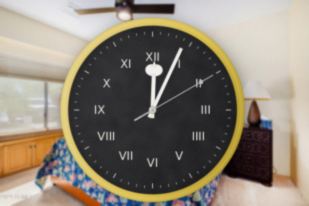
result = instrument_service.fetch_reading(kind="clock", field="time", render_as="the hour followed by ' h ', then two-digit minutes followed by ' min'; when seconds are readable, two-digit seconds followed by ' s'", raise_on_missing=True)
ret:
12 h 04 min 10 s
